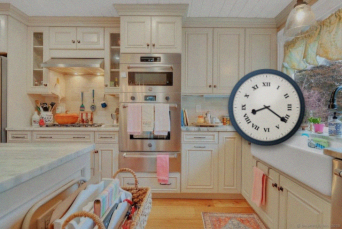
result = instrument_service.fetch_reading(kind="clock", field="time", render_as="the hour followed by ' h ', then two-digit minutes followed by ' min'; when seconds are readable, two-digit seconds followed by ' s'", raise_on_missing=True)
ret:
8 h 21 min
